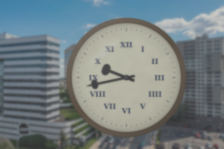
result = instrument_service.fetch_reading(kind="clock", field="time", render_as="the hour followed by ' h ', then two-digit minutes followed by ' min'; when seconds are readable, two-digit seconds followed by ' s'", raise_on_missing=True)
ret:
9 h 43 min
